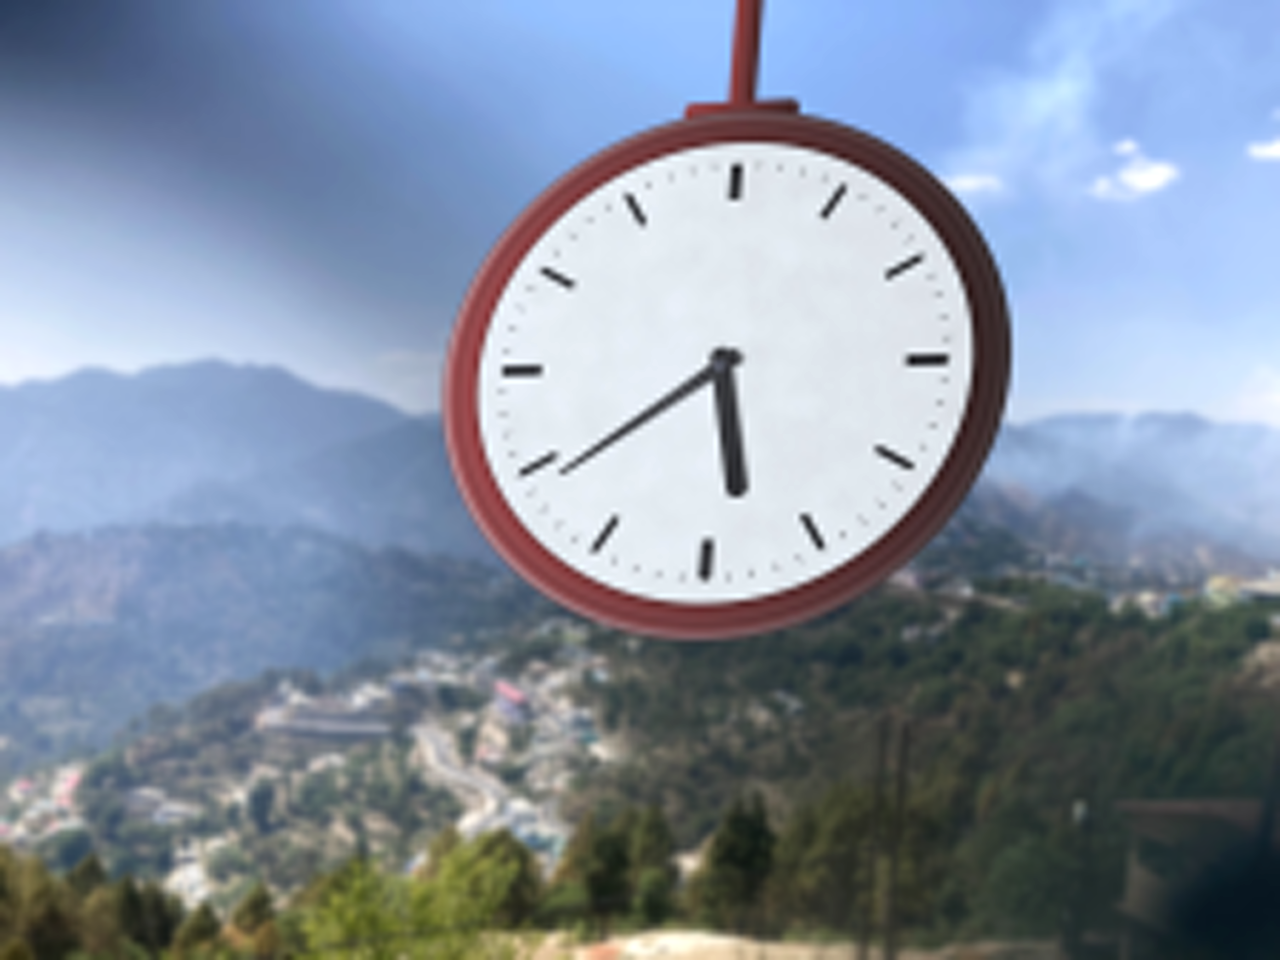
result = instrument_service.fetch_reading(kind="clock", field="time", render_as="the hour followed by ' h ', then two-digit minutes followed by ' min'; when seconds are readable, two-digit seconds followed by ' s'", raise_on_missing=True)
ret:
5 h 39 min
